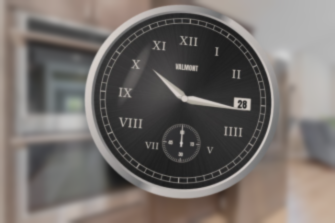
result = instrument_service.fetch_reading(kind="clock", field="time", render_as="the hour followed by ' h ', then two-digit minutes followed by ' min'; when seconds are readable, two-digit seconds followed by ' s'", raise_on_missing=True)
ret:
10 h 16 min
